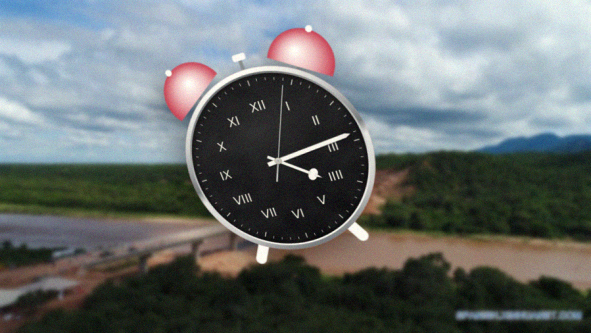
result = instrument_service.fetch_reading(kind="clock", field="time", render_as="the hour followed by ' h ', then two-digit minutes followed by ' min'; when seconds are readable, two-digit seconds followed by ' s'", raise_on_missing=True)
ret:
4 h 14 min 04 s
